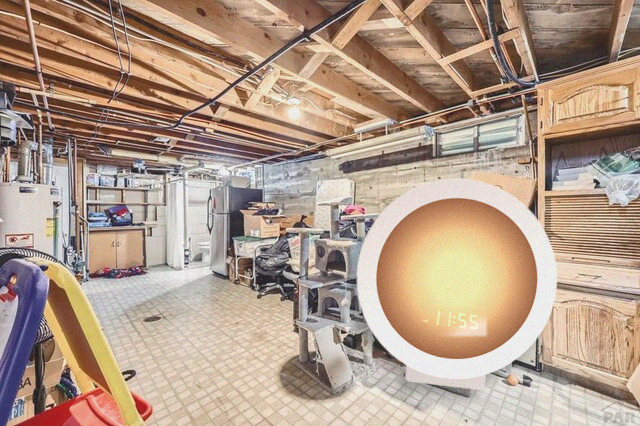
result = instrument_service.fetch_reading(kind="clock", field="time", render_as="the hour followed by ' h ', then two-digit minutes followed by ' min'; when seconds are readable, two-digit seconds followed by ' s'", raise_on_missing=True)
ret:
11 h 55 min
